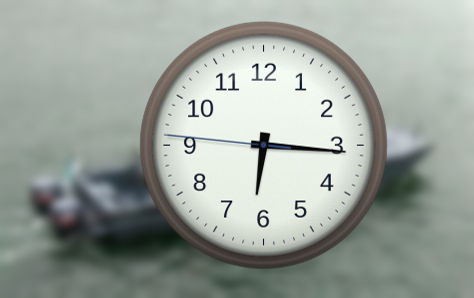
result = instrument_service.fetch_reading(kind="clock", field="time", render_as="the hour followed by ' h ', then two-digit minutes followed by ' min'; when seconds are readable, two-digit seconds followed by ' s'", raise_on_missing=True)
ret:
6 h 15 min 46 s
